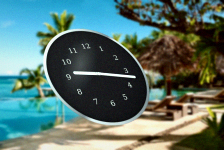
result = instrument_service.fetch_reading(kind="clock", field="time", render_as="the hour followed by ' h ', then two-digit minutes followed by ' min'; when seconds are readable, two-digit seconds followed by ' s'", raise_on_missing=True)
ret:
9 h 17 min
